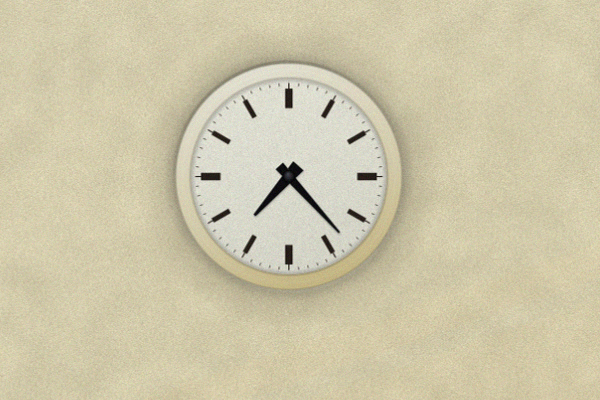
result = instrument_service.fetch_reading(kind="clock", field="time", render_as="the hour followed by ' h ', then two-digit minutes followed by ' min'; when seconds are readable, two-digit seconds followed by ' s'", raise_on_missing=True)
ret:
7 h 23 min
